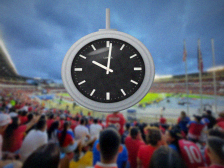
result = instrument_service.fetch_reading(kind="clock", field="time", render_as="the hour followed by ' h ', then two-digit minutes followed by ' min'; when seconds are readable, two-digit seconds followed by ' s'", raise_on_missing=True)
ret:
10 h 01 min
